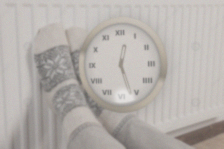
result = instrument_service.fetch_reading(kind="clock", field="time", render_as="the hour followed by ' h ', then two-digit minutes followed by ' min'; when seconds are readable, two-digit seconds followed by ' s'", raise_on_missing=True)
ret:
12 h 27 min
